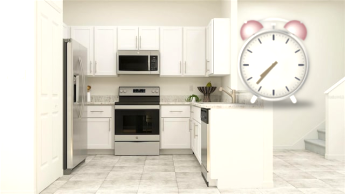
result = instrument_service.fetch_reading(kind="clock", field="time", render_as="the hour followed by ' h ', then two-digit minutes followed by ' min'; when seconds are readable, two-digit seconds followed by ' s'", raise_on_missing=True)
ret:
7 h 37 min
